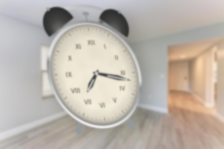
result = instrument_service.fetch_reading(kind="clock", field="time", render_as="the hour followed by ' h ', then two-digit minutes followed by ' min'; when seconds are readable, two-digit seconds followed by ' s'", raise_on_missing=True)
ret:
7 h 17 min
